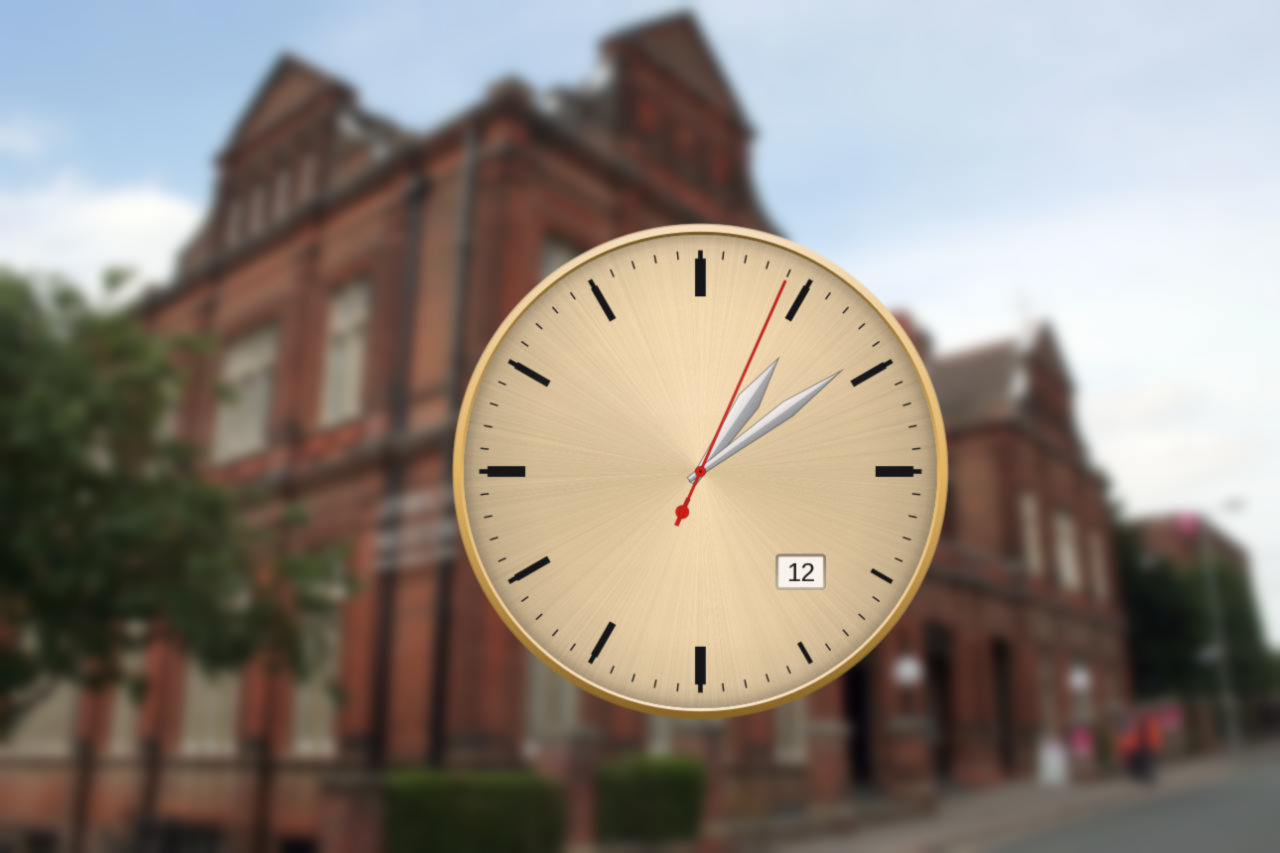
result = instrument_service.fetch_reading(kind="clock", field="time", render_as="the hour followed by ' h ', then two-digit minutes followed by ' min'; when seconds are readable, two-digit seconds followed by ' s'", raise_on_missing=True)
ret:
1 h 09 min 04 s
